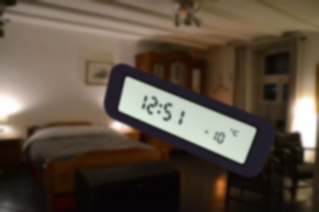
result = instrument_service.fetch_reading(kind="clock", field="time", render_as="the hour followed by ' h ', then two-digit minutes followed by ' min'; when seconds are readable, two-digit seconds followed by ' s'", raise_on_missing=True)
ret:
12 h 51 min
